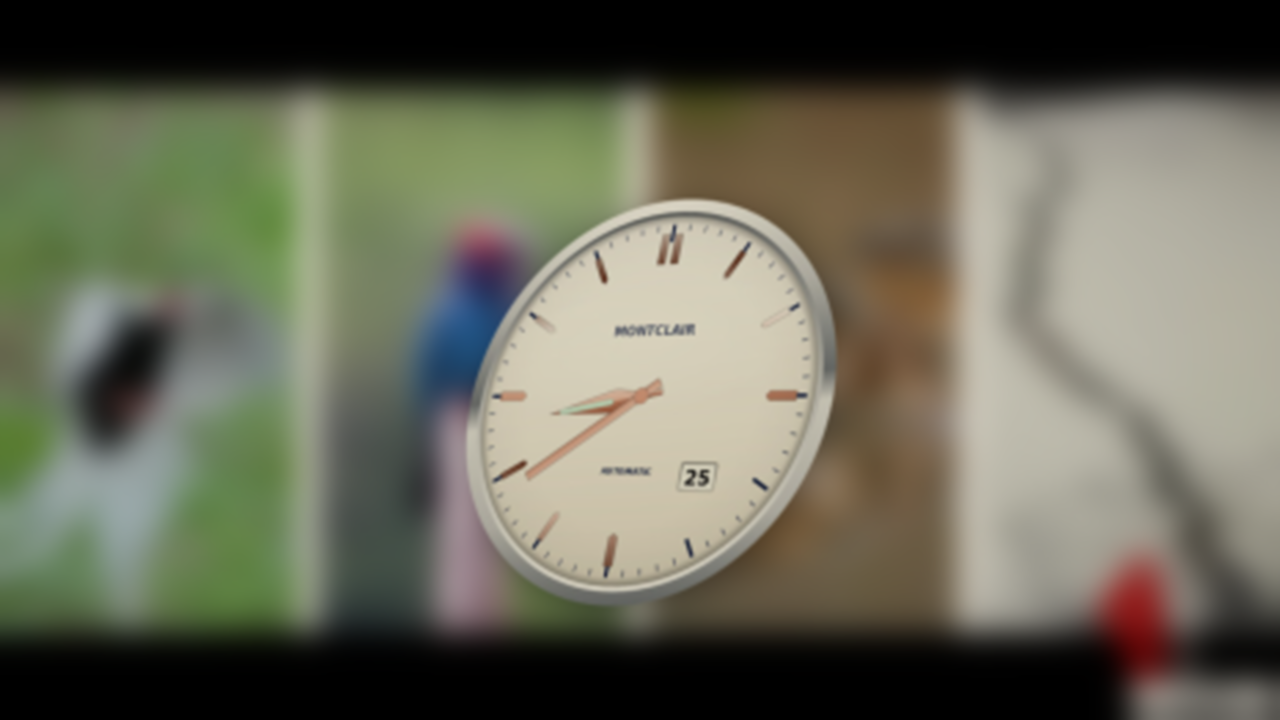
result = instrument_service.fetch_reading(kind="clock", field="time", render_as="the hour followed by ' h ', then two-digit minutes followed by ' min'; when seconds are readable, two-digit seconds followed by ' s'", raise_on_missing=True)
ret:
8 h 39 min
